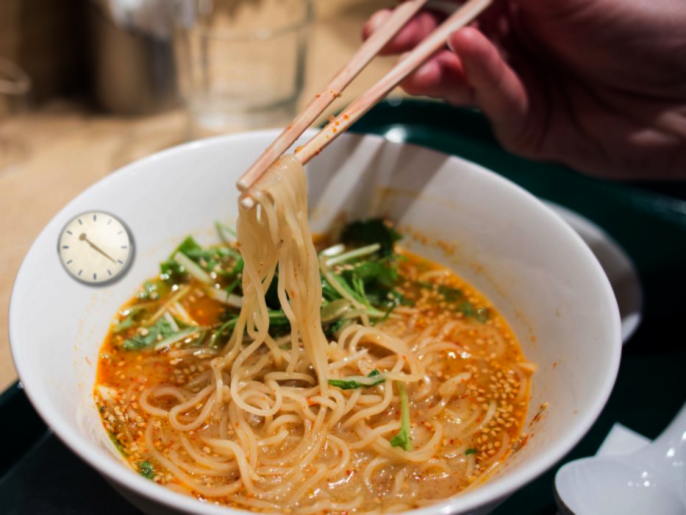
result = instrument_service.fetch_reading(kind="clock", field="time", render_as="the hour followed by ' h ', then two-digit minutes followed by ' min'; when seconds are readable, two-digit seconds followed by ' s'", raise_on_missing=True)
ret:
10 h 21 min
